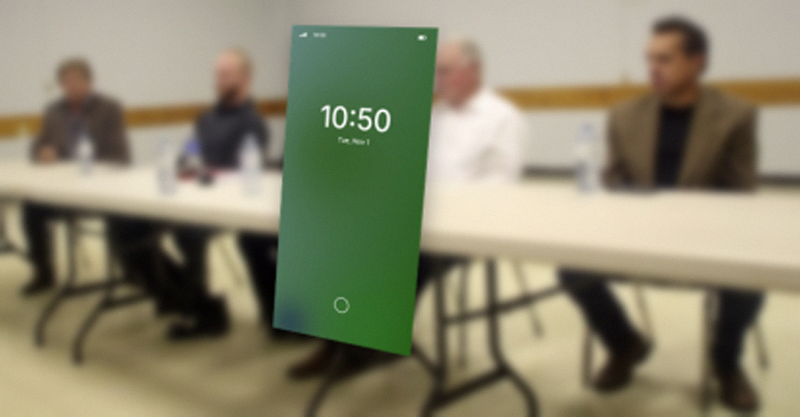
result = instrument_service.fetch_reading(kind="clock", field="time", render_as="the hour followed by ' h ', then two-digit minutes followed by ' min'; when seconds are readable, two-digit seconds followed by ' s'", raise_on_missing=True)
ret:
10 h 50 min
